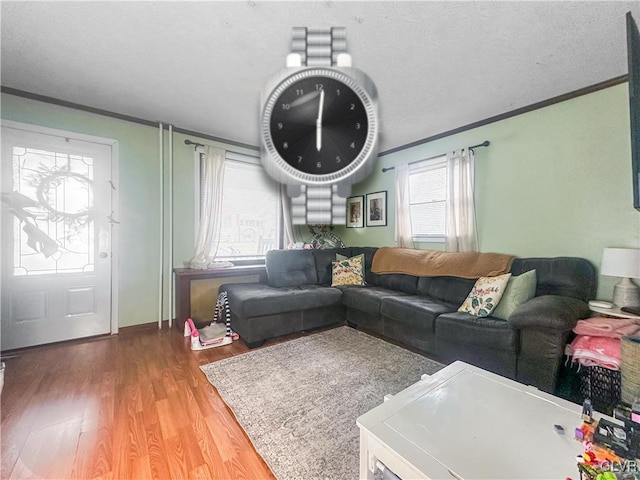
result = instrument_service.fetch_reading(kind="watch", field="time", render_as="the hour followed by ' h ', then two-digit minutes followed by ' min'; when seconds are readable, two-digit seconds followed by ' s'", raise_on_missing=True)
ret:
6 h 01 min
